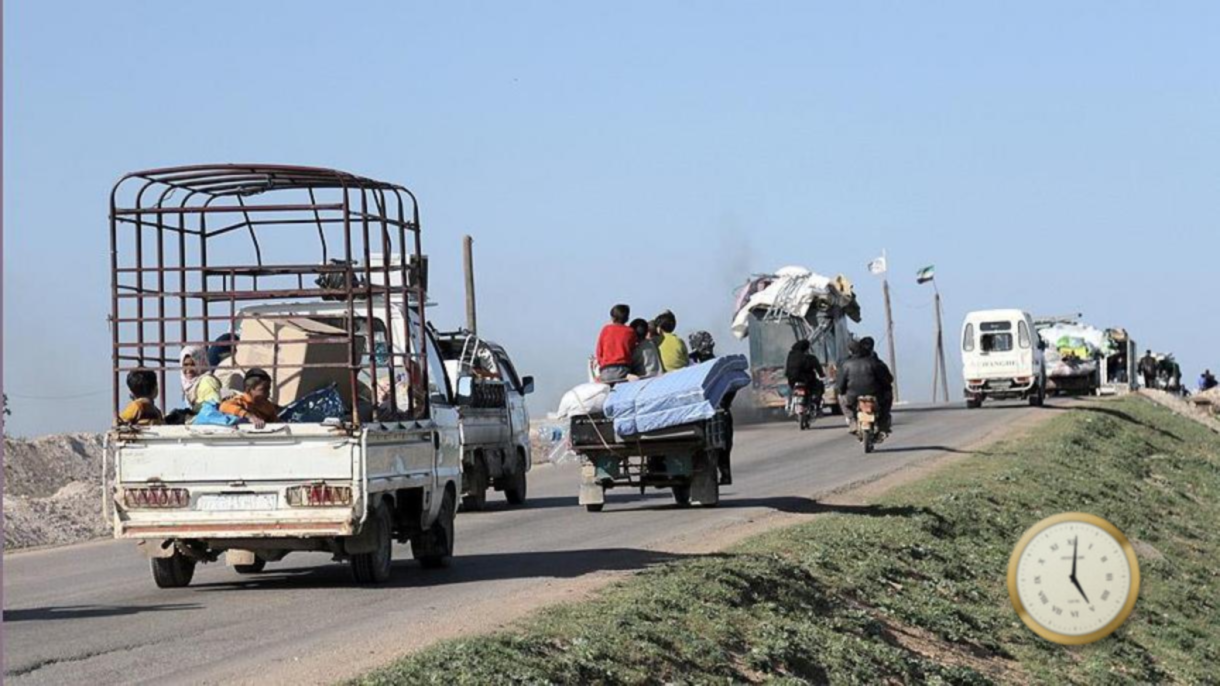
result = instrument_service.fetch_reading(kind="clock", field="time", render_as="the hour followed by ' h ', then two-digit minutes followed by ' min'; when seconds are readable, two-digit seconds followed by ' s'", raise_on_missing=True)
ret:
5 h 01 min
